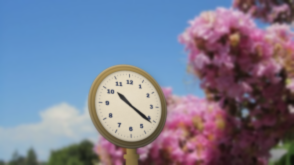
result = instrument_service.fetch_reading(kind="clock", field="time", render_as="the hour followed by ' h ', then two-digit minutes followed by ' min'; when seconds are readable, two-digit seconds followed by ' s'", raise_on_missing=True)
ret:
10 h 21 min
